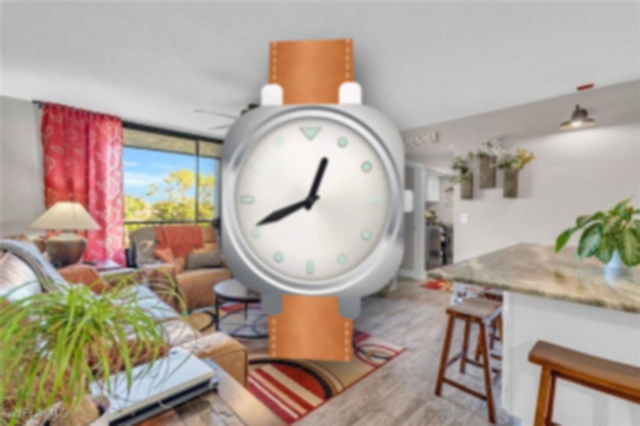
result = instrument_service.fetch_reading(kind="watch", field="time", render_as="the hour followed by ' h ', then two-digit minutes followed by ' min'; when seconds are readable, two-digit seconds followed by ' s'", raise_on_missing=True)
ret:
12 h 41 min
